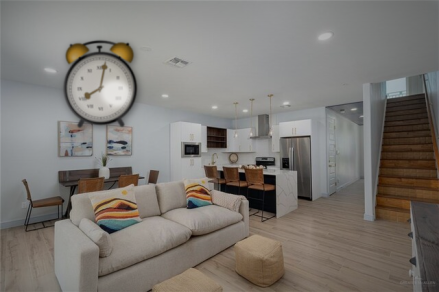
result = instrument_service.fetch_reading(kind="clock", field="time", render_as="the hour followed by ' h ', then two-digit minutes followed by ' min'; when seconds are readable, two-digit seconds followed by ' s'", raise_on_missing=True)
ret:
8 h 02 min
